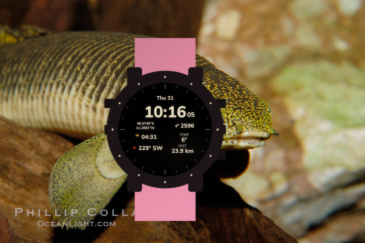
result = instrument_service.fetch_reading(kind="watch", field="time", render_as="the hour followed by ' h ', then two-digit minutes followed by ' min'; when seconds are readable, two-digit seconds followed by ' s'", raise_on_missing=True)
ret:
10 h 16 min
